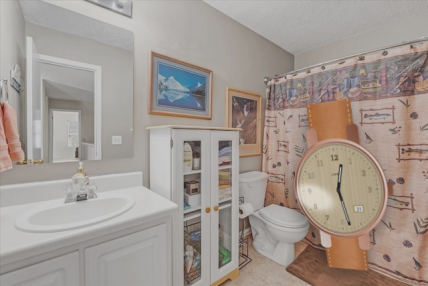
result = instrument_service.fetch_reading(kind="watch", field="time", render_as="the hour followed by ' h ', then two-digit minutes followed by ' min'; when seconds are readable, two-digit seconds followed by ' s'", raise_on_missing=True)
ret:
12 h 28 min
